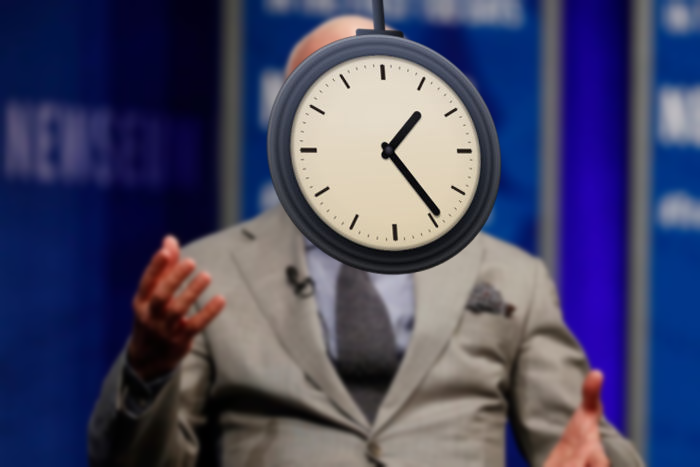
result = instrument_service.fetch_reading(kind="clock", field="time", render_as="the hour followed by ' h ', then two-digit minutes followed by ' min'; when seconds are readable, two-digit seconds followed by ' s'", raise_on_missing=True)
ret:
1 h 24 min
